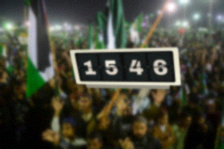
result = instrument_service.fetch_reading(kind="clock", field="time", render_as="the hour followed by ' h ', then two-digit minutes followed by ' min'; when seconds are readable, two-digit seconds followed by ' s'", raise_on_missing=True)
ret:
15 h 46 min
